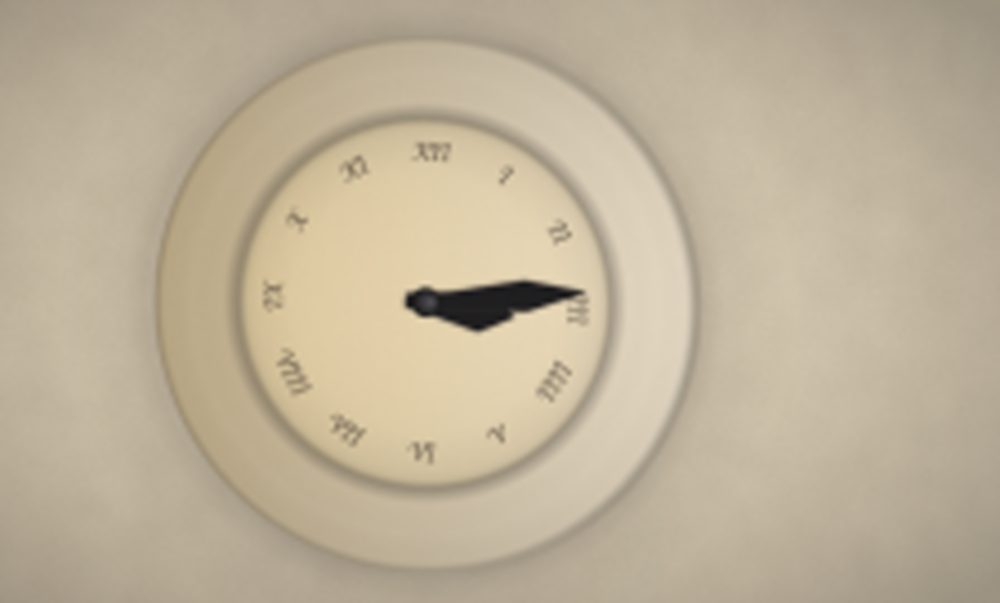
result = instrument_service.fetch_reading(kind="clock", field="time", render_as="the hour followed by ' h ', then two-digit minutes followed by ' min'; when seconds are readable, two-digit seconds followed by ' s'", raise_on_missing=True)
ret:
3 h 14 min
